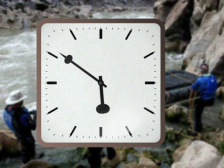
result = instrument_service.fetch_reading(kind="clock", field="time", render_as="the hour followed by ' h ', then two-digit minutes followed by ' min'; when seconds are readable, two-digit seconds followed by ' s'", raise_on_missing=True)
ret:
5 h 51 min
